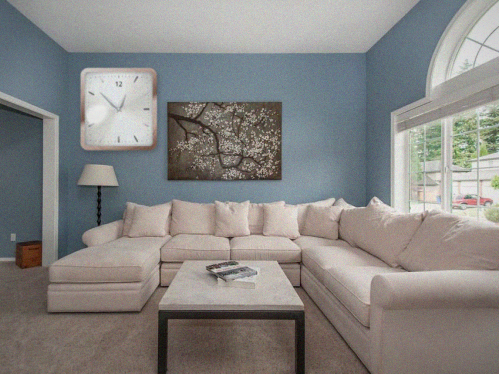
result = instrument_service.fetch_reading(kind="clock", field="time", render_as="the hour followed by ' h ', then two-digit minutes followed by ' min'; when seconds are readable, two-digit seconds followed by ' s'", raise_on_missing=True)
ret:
12 h 52 min
